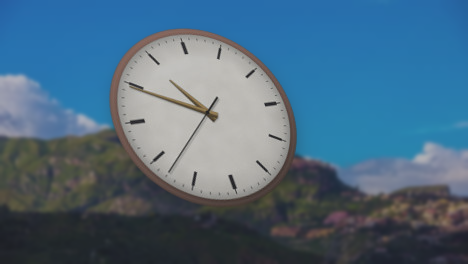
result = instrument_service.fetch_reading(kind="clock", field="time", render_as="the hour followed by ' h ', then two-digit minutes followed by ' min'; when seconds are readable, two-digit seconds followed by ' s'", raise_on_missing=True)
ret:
10 h 49 min 38 s
